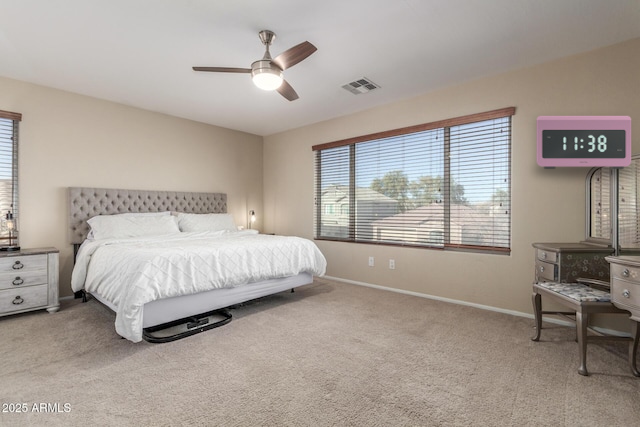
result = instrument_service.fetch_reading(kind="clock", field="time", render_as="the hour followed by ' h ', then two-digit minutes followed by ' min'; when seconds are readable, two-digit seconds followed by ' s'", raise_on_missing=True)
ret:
11 h 38 min
